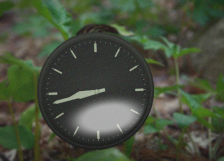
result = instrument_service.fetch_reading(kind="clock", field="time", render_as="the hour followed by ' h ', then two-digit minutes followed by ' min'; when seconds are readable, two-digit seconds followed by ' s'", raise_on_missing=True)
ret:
8 h 43 min
